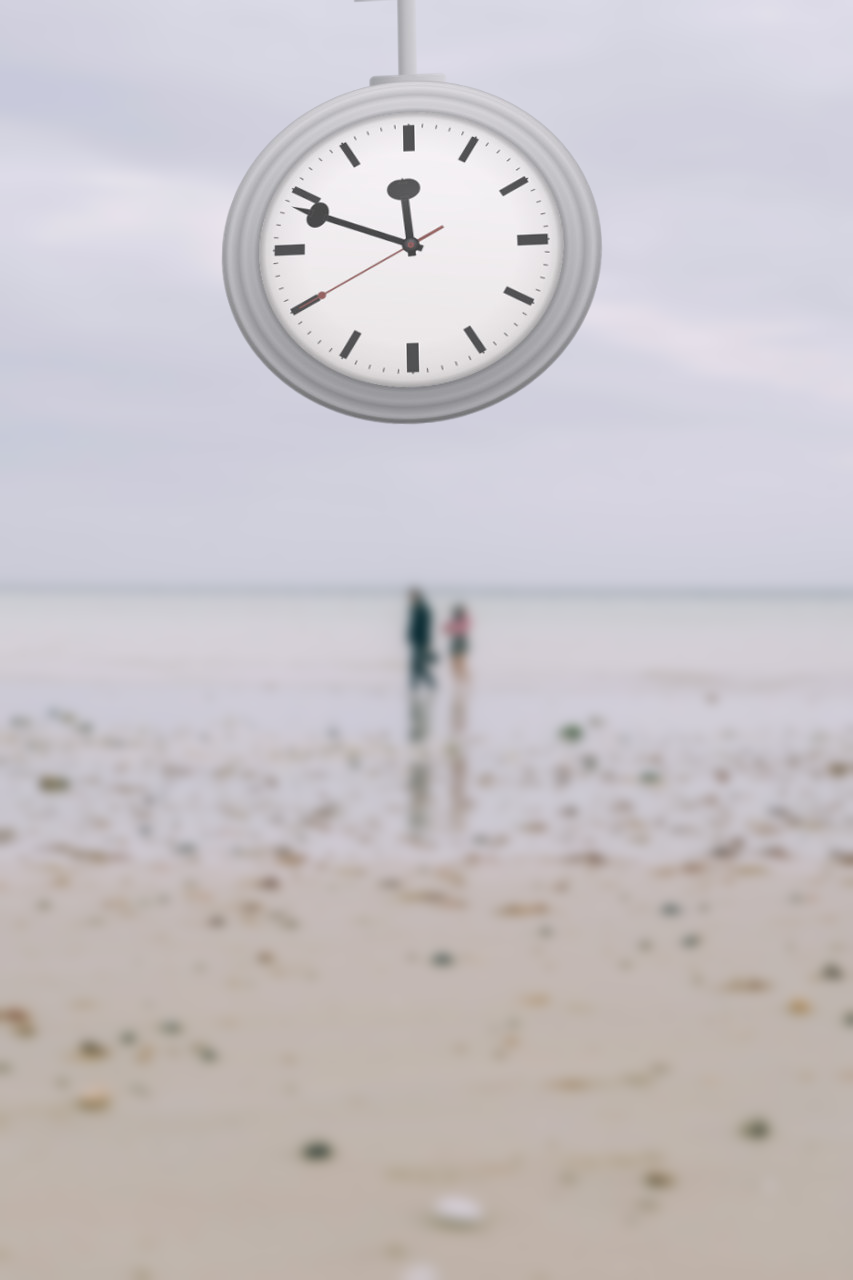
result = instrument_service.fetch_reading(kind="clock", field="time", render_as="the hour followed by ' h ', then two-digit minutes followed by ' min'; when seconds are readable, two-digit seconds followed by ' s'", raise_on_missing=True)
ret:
11 h 48 min 40 s
